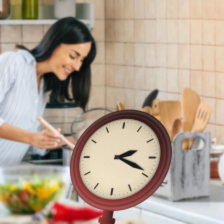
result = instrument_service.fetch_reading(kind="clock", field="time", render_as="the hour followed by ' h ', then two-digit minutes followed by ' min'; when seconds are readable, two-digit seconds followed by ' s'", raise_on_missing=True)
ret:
2 h 19 min
